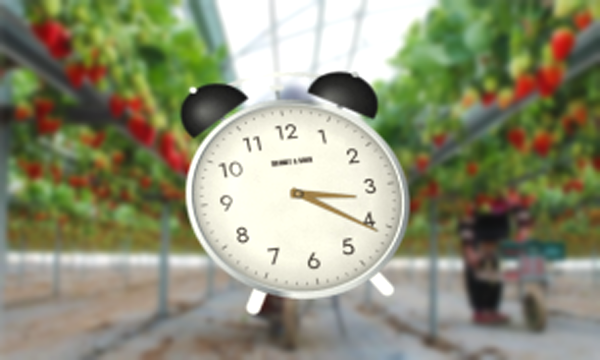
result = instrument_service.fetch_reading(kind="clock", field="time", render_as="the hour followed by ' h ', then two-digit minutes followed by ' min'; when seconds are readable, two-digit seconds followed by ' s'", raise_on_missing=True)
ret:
3 h 21 min
